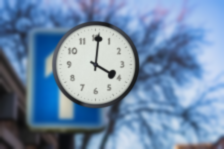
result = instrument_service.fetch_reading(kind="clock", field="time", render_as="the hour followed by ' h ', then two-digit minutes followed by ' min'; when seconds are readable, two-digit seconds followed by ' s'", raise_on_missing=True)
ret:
4 h 01 min
